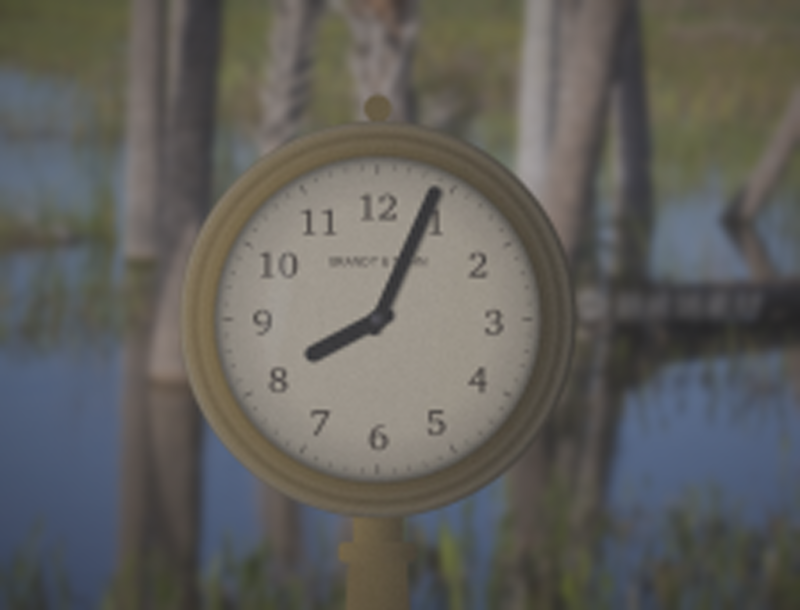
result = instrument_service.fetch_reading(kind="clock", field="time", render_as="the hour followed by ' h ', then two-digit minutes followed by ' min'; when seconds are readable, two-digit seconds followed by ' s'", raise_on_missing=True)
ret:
8 h 04 min
